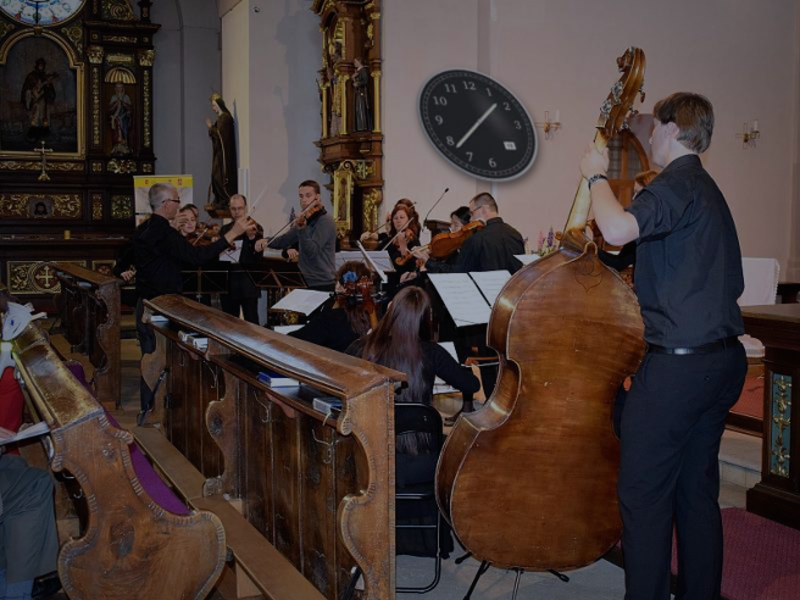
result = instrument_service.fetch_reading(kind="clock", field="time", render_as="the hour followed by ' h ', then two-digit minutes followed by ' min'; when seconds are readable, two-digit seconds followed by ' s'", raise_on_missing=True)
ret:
1 h 38 min
